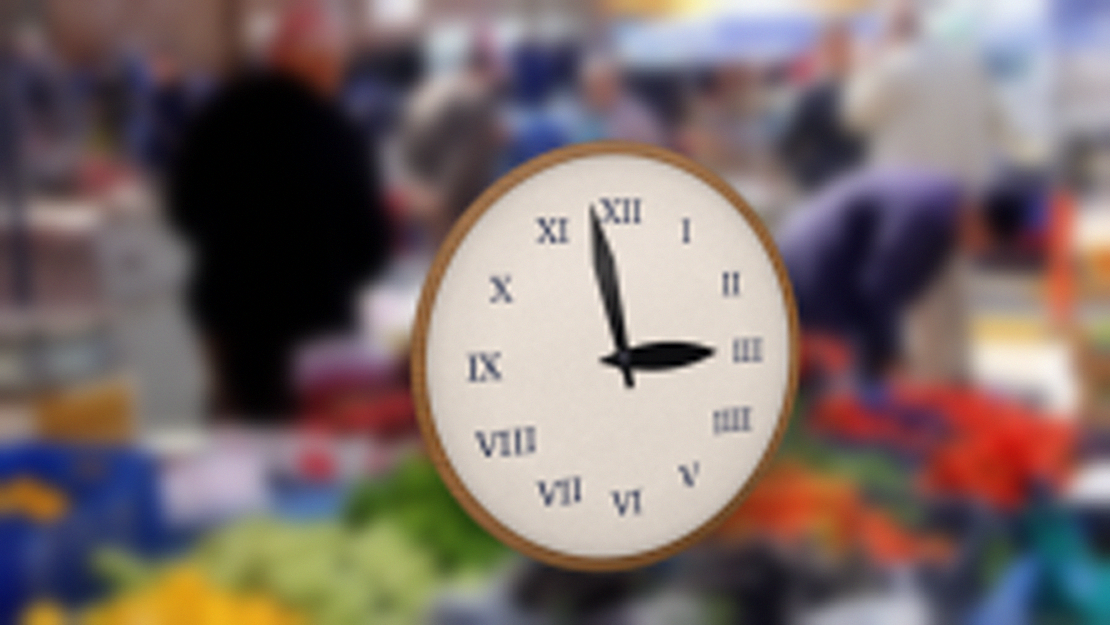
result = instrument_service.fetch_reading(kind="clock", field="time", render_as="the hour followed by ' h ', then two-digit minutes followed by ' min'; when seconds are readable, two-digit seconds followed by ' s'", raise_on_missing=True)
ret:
2 h 58 min
